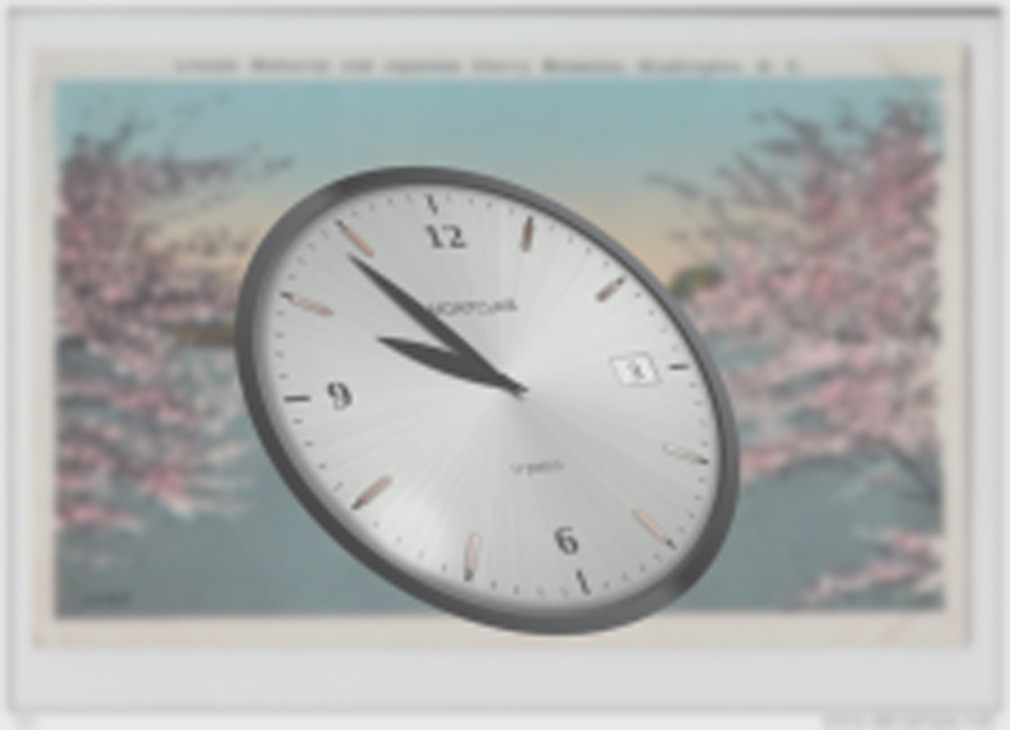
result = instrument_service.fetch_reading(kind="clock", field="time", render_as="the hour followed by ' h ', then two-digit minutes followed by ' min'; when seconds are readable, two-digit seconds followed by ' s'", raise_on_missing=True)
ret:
9 h 54 min
